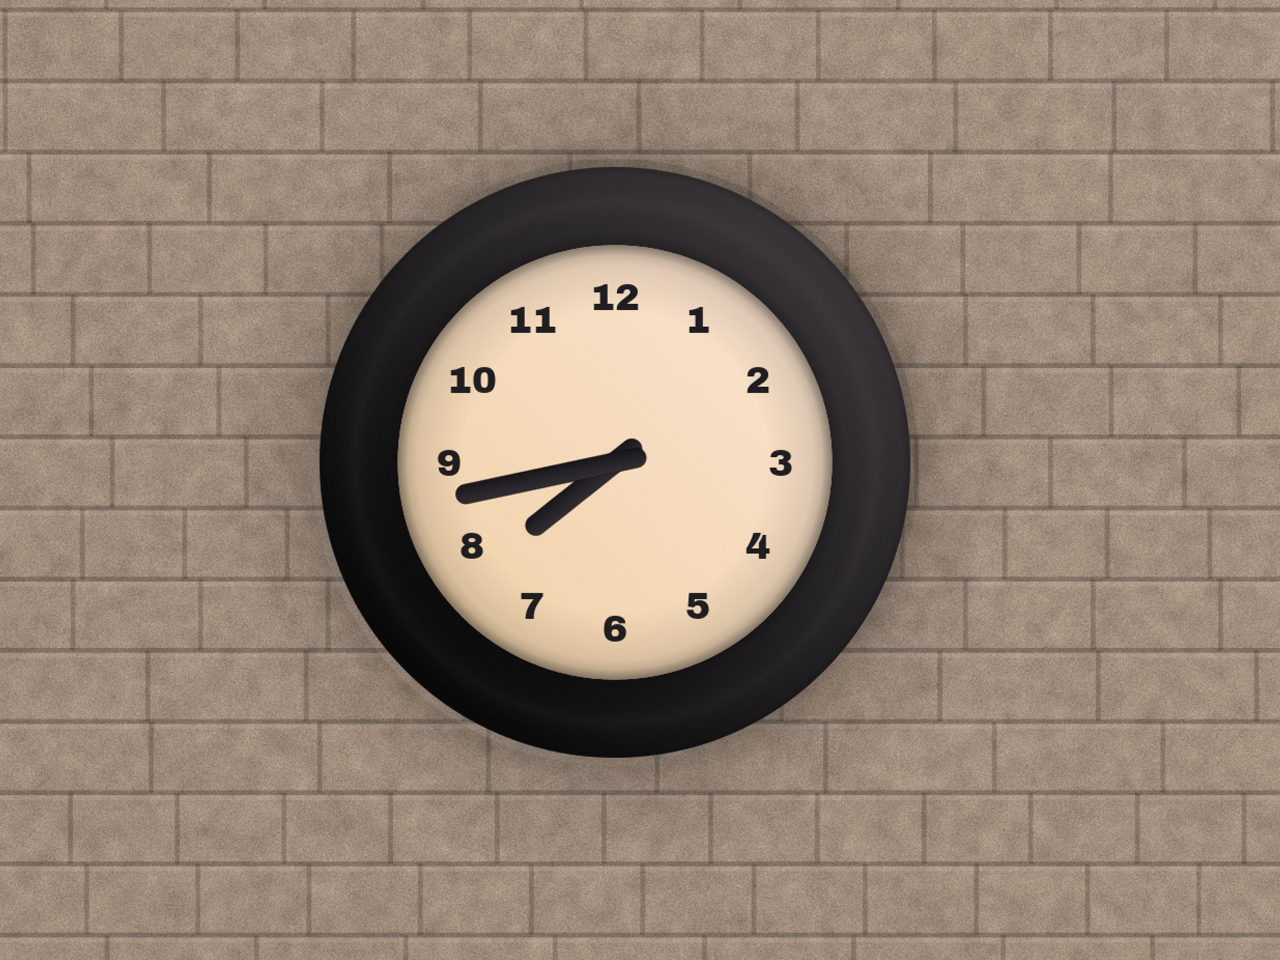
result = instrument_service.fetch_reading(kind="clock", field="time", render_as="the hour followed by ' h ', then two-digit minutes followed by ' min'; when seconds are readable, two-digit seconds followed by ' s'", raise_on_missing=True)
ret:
7 h 43 min
